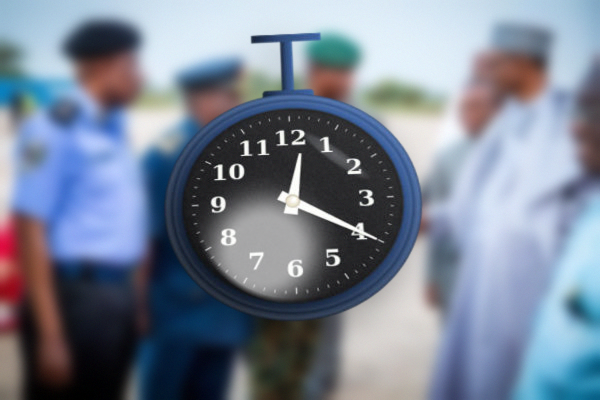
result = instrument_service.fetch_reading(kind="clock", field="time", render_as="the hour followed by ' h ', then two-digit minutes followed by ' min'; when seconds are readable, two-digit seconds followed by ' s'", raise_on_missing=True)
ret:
12 h 20 min
